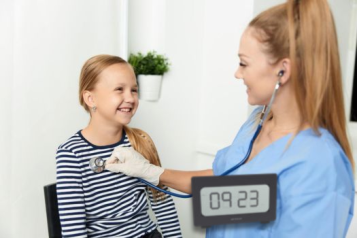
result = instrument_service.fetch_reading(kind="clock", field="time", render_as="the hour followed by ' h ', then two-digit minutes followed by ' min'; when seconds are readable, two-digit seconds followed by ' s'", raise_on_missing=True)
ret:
9 h 23 min
